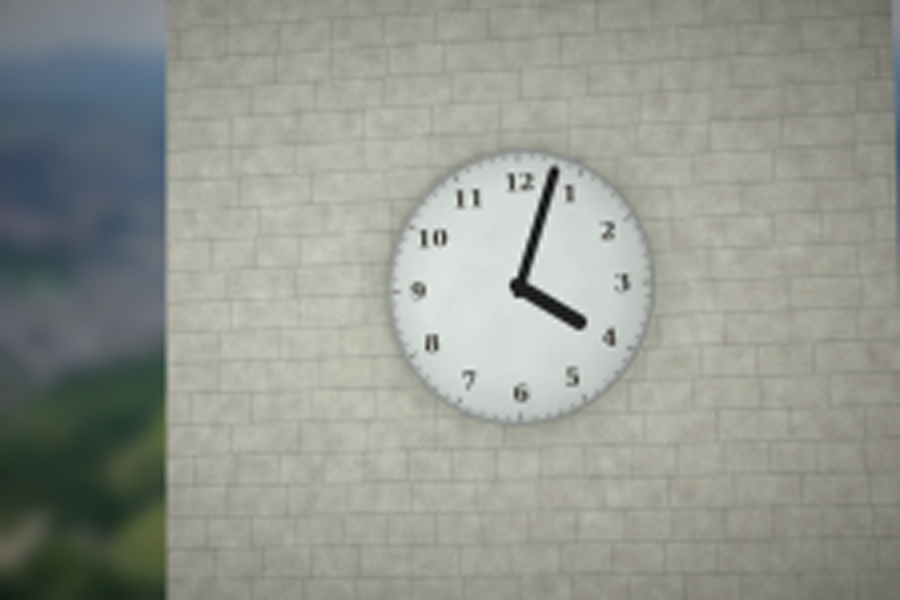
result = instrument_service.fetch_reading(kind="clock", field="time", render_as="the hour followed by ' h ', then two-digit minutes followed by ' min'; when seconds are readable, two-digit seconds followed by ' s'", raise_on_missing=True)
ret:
4 h 03 min
